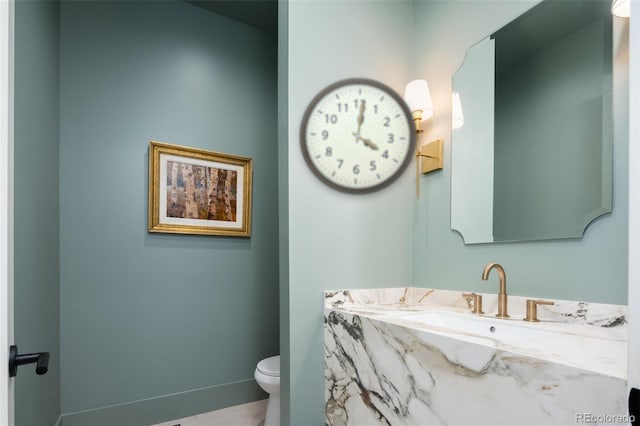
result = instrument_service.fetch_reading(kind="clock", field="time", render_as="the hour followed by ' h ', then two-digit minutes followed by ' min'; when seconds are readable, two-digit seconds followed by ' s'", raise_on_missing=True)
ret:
4 h 01 min
